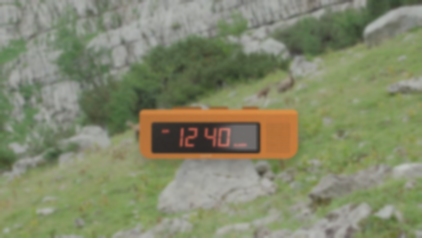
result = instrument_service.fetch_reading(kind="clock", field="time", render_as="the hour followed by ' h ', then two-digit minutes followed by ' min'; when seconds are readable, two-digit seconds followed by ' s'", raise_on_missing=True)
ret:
12 h 40 min
